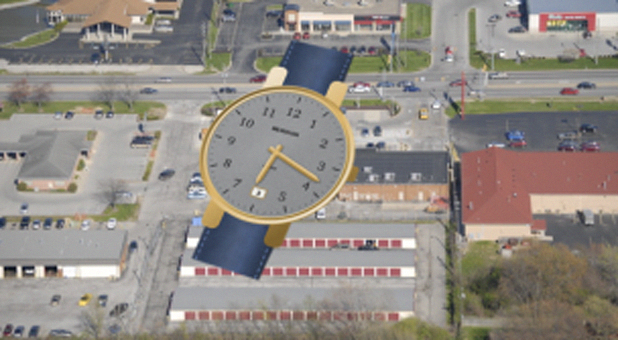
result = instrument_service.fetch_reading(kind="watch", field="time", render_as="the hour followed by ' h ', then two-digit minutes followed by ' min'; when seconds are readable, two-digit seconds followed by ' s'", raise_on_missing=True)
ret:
6 h 18 min
